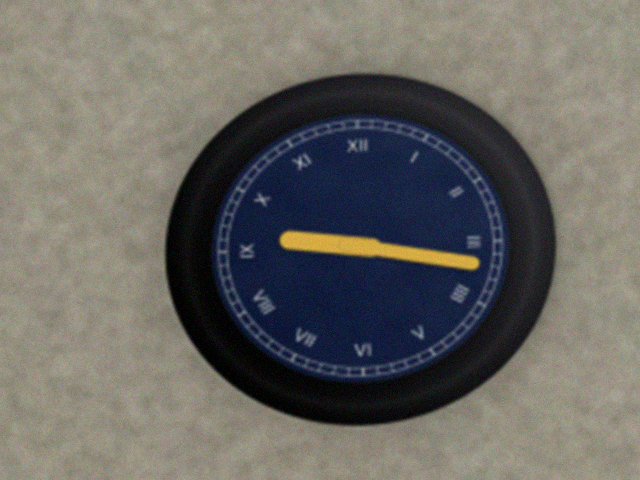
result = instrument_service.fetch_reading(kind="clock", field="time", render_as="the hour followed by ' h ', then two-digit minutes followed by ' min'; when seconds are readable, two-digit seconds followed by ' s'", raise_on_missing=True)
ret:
9 h 17 min
